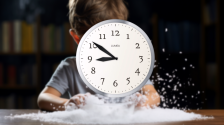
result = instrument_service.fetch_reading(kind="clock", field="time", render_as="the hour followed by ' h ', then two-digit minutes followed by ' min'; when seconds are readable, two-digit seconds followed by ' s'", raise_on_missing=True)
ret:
8 h 51 min
